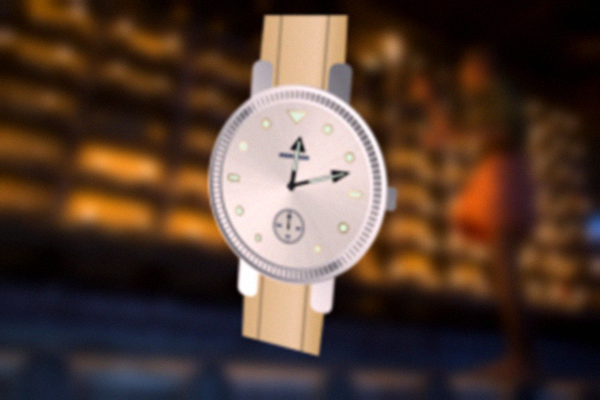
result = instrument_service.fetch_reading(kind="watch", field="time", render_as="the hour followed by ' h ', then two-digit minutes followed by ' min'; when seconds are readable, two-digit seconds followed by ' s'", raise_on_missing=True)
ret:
12 h 12 min
